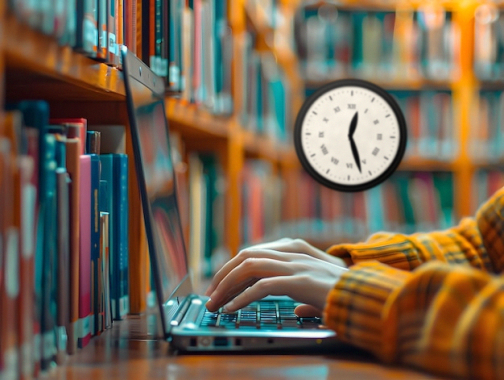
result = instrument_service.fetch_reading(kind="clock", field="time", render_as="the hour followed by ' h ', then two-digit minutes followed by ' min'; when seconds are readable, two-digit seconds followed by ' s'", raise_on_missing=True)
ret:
12 h 27 min
